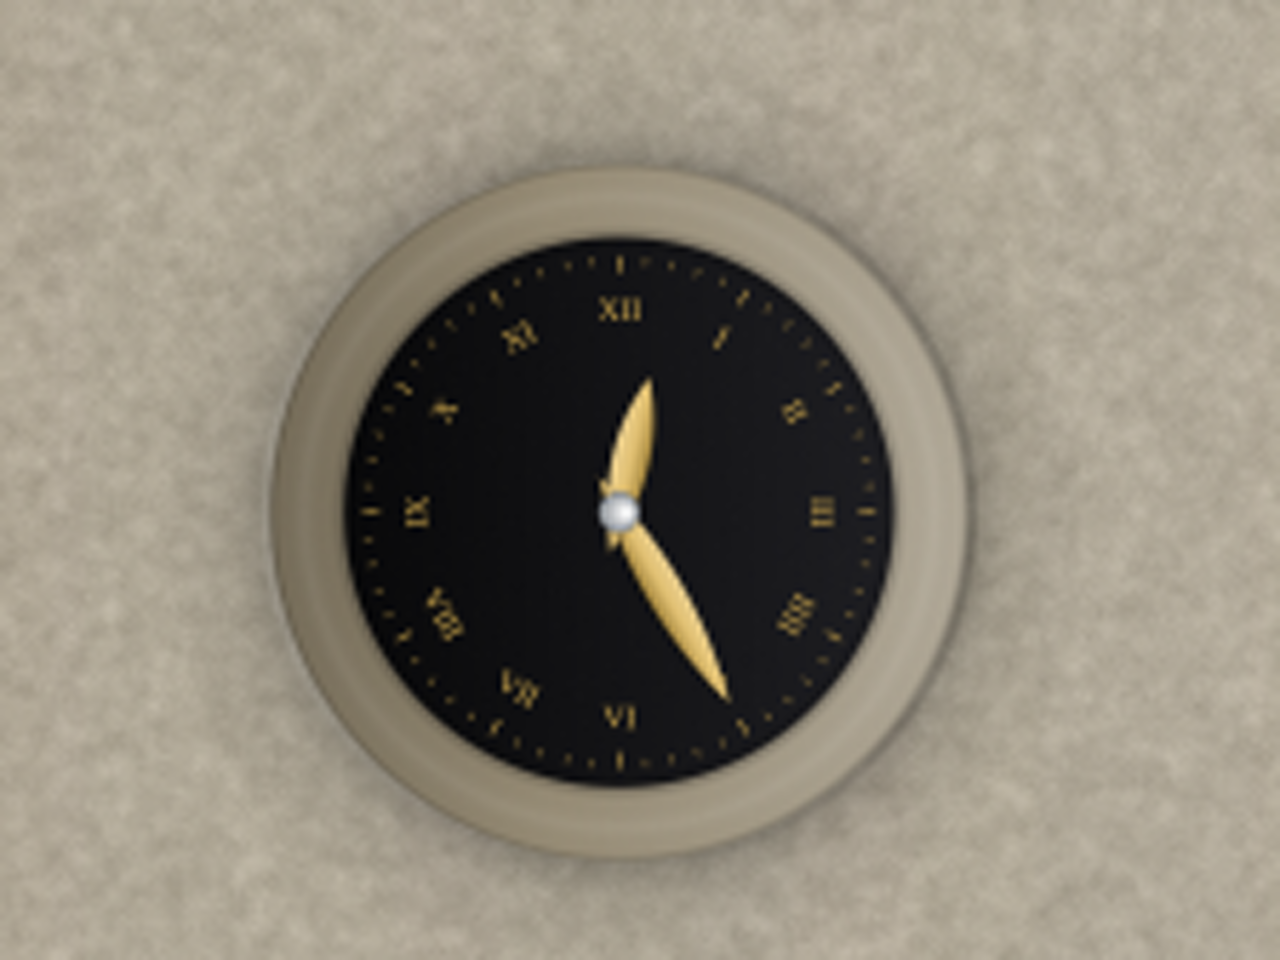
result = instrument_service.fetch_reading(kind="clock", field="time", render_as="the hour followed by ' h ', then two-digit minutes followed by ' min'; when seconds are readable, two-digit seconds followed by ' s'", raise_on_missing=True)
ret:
12 h 25 min
